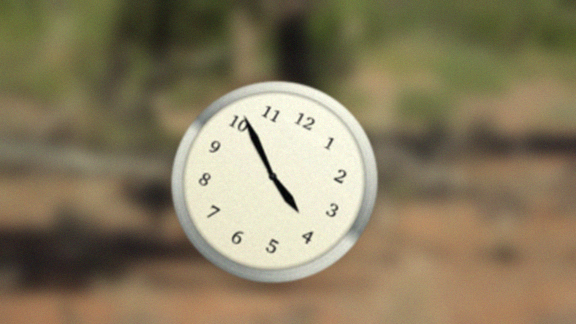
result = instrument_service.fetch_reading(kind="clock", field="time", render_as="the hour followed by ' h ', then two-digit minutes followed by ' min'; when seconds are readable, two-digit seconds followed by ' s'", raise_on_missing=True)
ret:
3 h 51 min
